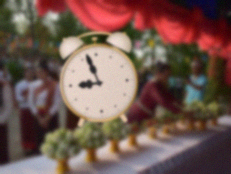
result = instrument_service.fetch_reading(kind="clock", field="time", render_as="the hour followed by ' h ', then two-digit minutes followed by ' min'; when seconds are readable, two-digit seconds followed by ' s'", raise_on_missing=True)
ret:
8 h 57 min
